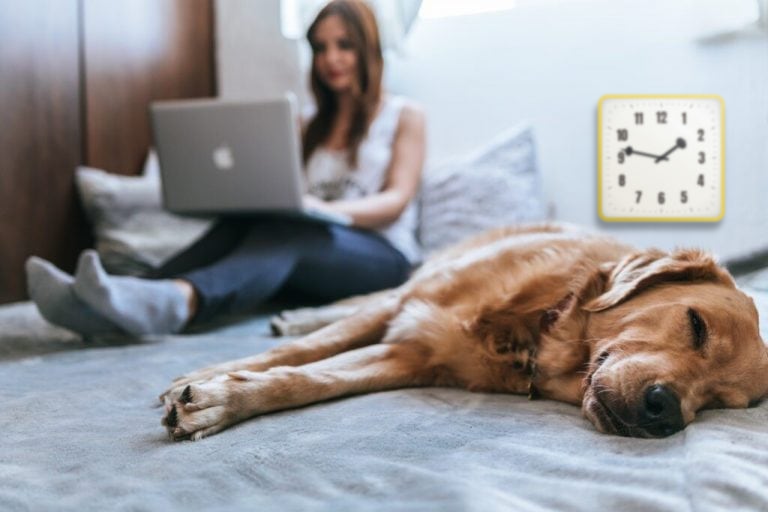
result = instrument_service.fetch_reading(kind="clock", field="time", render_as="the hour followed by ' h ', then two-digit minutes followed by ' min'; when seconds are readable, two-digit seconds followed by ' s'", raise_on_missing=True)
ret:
1 h 47 min
